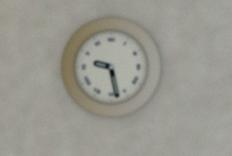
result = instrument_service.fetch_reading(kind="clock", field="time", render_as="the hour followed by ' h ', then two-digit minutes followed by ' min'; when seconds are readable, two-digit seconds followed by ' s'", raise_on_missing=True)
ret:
9 h 28 min
